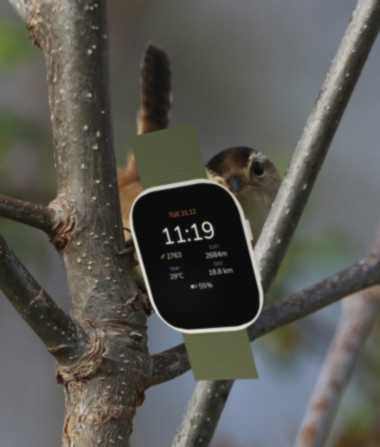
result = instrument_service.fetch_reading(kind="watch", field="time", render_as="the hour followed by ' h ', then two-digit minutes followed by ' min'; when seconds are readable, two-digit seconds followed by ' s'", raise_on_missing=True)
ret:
11 h 19 min
